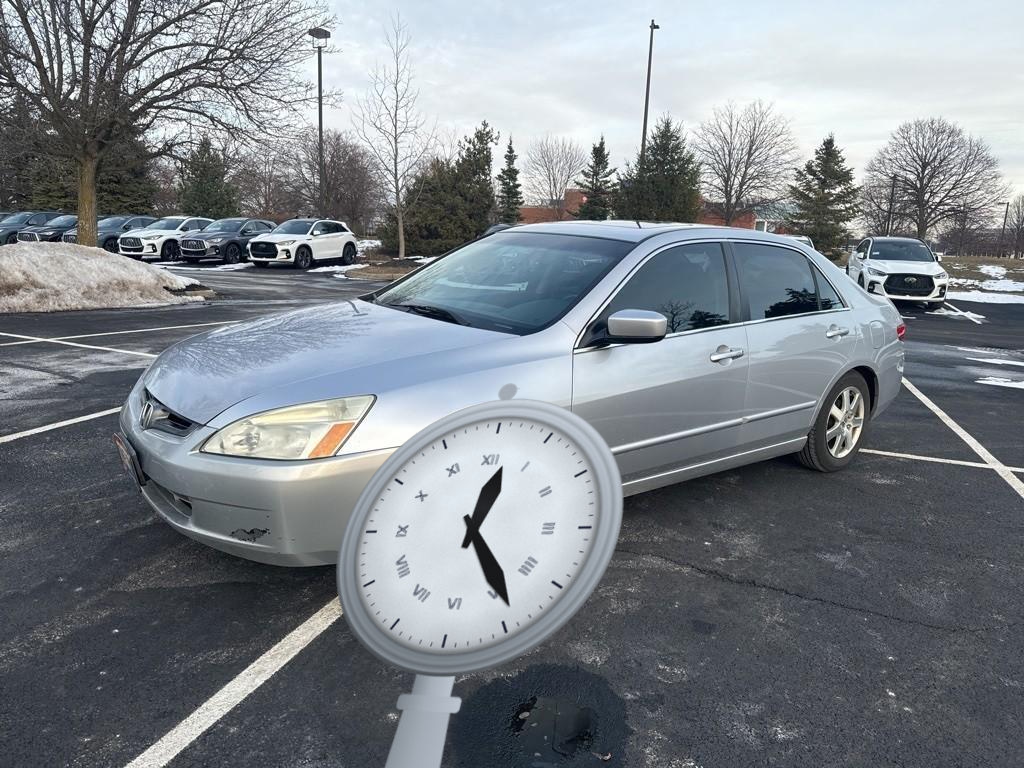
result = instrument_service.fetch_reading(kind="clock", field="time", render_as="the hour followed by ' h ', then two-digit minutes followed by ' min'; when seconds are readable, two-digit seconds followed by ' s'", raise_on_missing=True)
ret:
12 h 24 min
